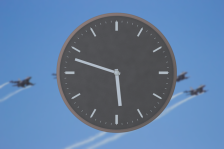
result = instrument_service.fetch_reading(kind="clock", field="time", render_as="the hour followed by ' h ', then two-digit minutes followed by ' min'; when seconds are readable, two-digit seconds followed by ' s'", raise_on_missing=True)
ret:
5 h 48 min
